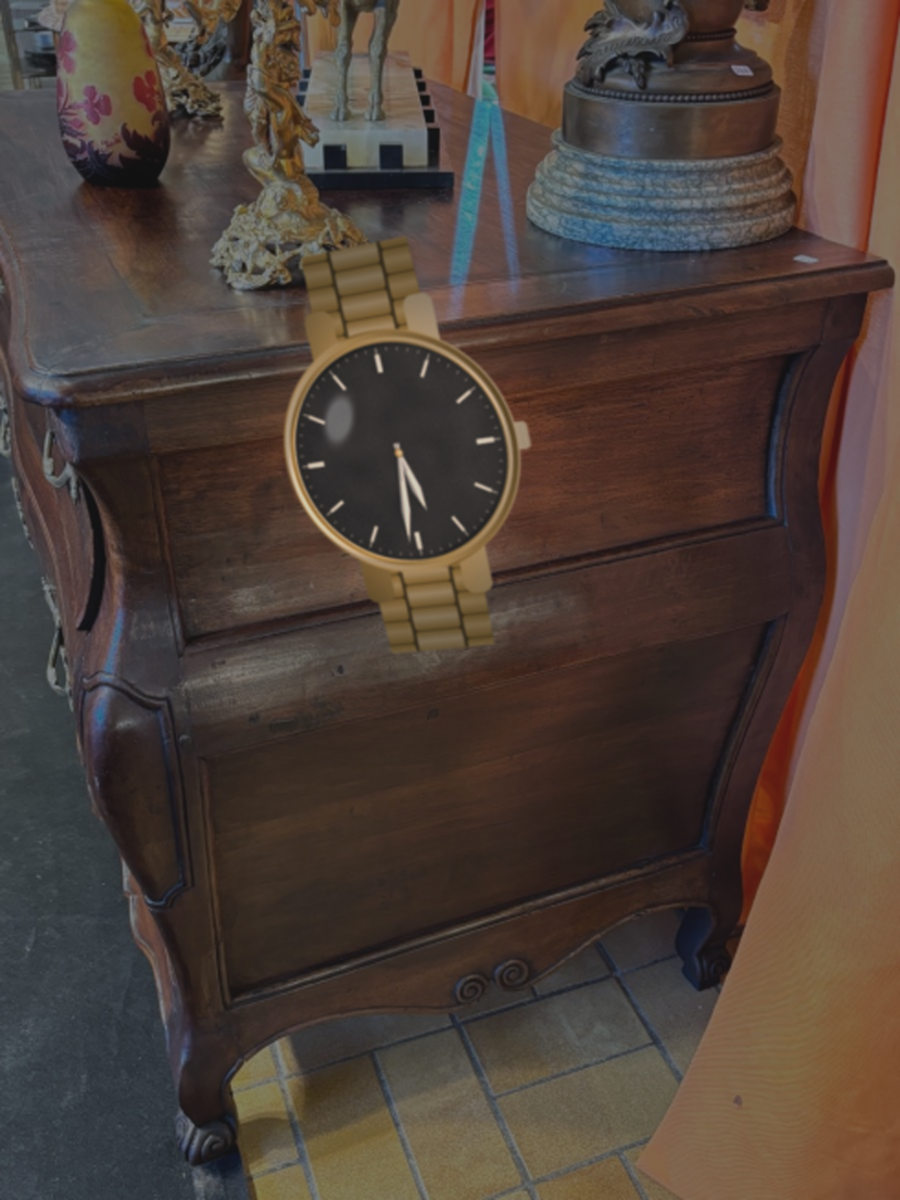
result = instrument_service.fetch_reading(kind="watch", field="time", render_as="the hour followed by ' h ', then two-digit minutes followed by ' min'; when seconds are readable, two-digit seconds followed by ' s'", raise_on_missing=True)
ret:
5 h 31 min
